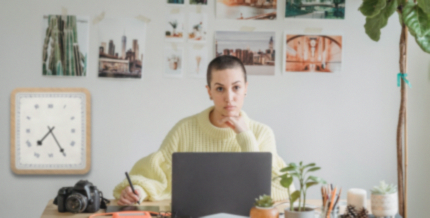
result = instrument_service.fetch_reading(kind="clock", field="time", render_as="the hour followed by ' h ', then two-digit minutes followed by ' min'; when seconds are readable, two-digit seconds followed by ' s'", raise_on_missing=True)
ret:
7 h 25 min
